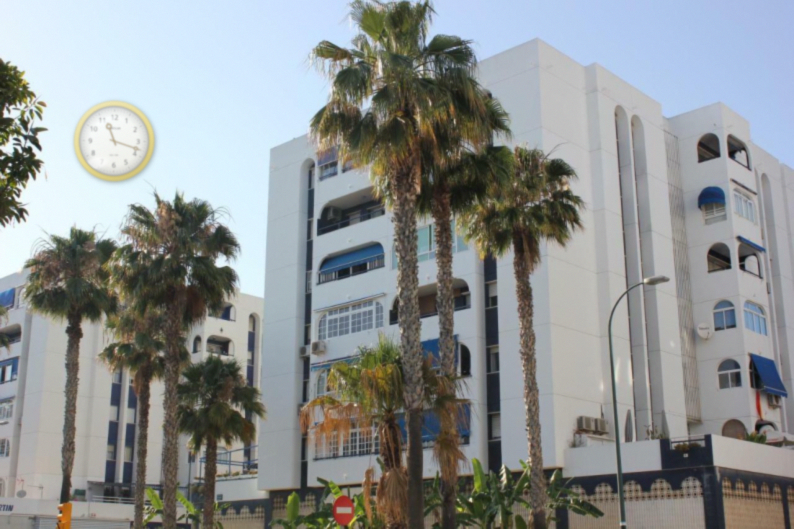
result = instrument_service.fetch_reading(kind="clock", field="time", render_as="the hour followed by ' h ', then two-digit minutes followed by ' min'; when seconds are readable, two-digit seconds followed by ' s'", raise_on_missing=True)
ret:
11 h 18 min
